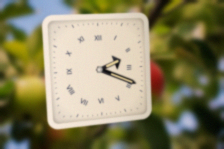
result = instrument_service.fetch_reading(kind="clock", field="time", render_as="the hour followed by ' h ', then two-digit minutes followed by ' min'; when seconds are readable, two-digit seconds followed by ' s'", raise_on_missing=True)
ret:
2 h 19 min
